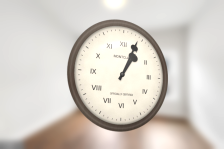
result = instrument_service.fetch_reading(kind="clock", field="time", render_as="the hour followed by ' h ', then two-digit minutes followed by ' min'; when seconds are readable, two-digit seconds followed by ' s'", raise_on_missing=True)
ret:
1 h 04 min
